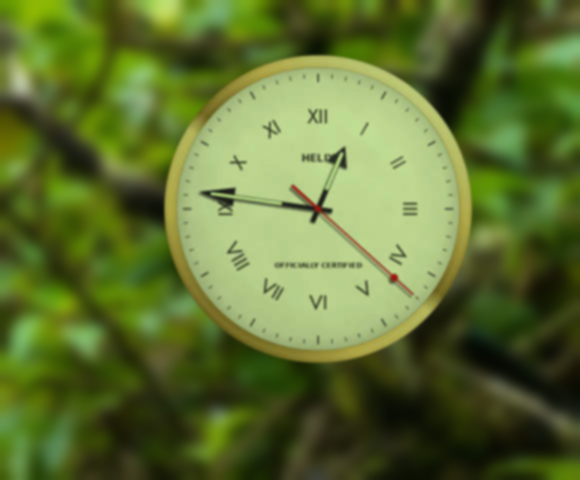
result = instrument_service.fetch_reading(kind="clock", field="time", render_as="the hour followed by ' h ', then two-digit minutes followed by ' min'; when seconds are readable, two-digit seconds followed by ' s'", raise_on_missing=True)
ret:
12 h 46 min 22 s
